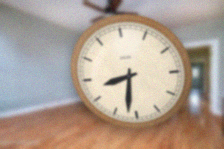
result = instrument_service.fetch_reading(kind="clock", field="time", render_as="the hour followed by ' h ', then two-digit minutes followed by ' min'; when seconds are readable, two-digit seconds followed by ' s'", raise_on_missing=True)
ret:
8 h 32 min
